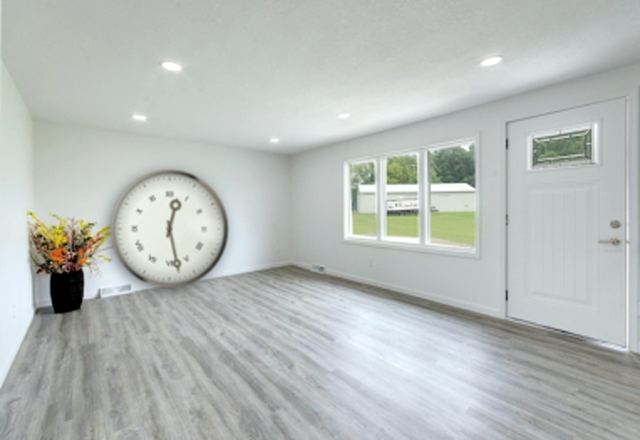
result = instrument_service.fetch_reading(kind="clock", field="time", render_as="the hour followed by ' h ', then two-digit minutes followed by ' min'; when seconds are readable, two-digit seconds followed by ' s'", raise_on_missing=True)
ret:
12 h 28 min
